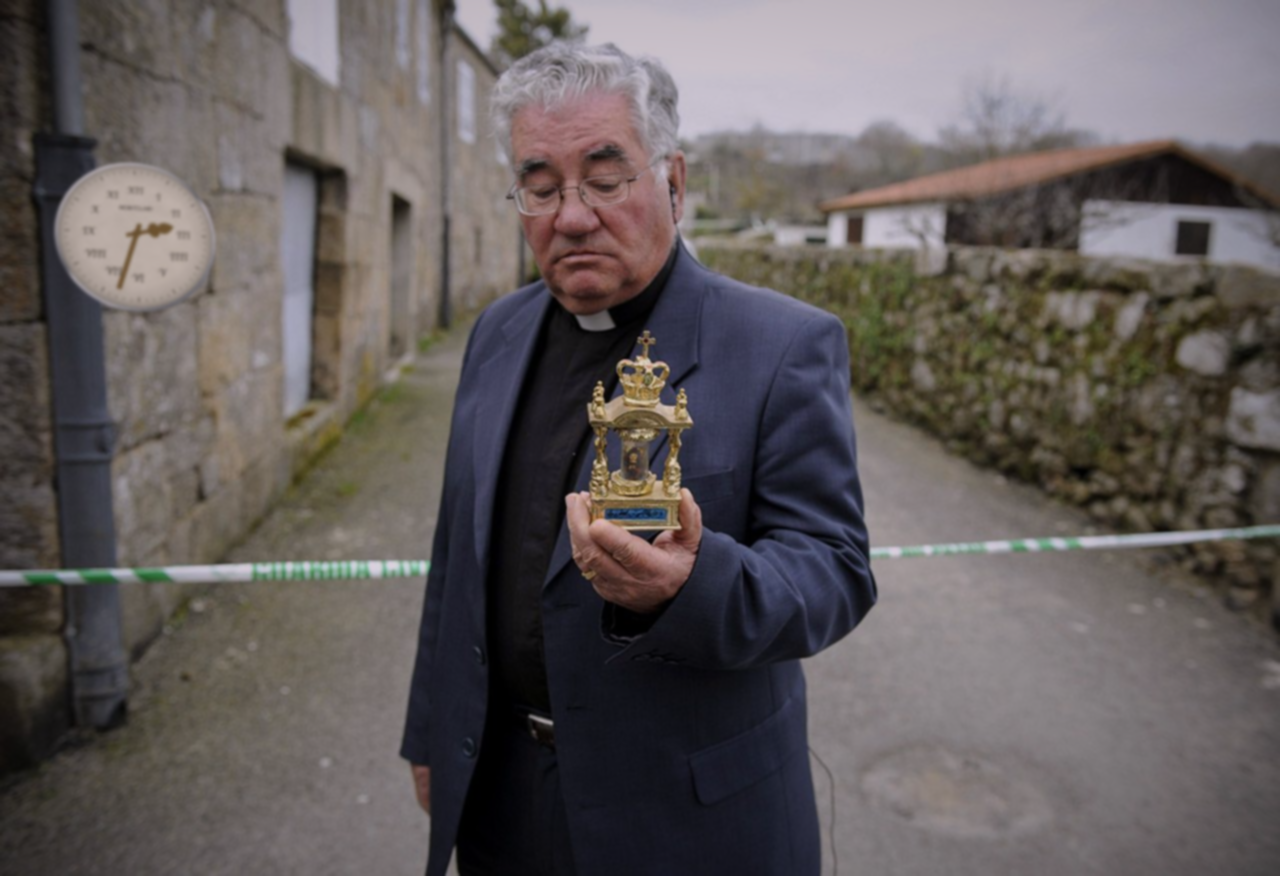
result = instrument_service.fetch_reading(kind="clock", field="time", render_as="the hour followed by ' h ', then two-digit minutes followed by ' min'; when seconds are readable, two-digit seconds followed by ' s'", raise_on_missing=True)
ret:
2 h 33 min
